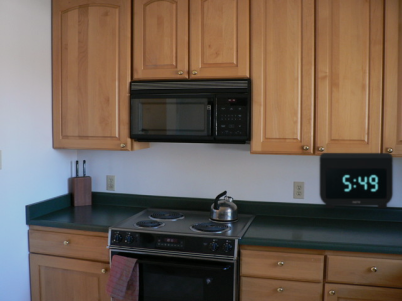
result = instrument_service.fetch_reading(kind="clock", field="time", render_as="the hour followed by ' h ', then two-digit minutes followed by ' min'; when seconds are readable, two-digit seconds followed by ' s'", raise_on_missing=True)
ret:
5 h 49 min
